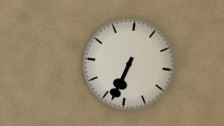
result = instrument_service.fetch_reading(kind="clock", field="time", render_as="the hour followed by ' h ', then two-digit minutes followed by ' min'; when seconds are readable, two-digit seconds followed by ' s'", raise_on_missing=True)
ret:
6 h 33 min
